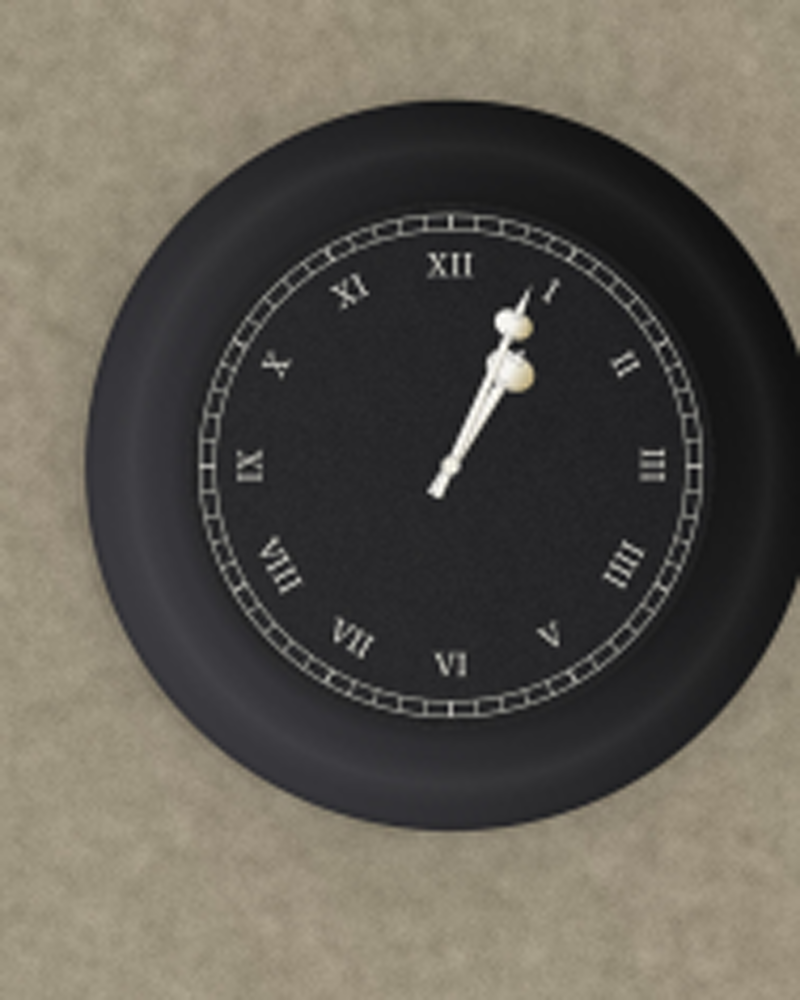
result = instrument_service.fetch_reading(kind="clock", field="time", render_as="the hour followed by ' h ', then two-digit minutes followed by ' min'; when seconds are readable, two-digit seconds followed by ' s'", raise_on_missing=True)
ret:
1 h 04 min
